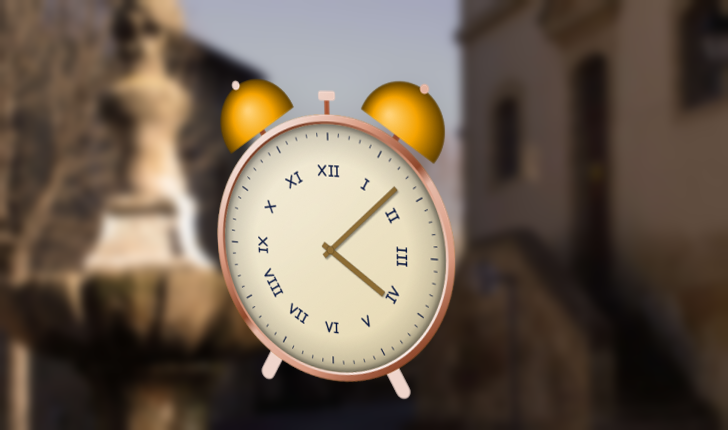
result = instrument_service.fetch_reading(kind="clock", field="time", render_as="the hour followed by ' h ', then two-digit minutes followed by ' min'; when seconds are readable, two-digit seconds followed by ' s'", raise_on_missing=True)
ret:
4 h 08 min
